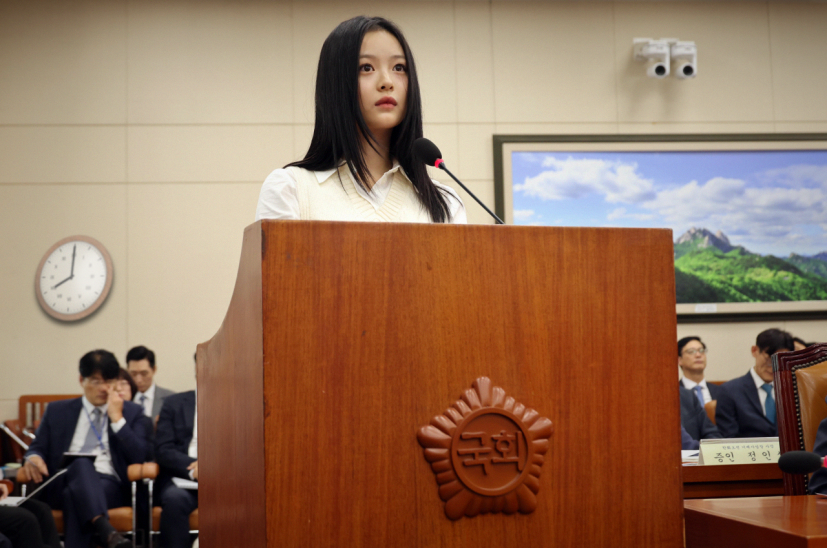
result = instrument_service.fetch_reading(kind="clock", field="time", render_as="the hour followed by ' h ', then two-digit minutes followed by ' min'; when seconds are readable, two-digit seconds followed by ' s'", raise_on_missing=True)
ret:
8 h 00 min
